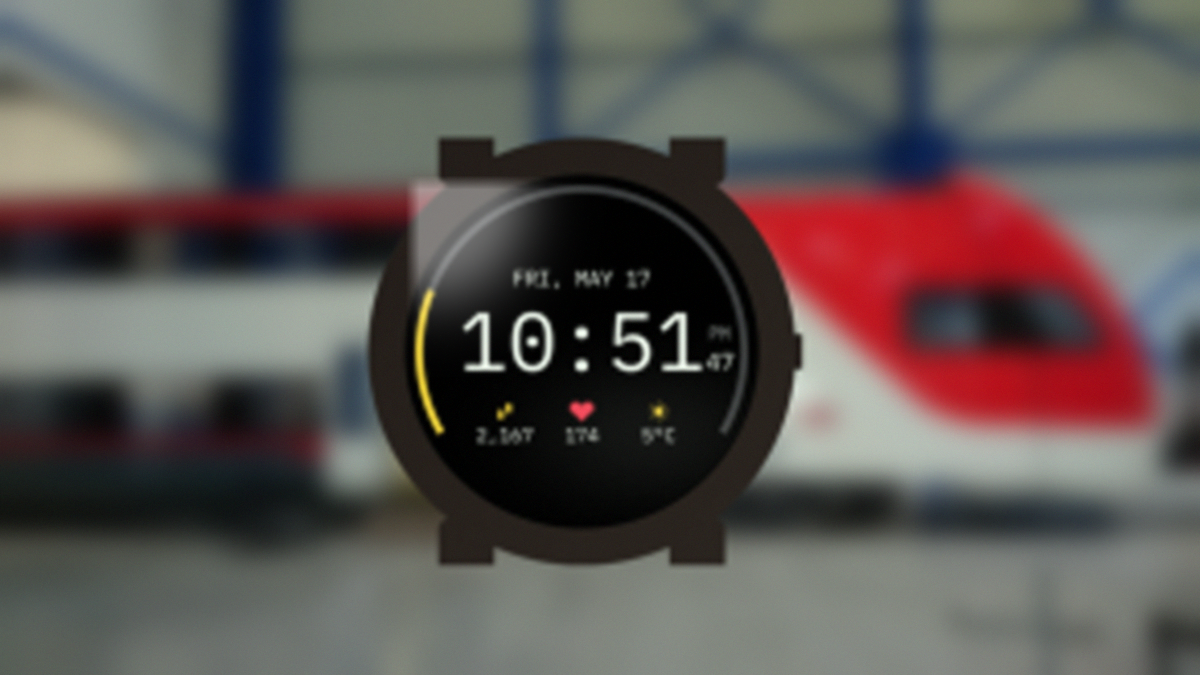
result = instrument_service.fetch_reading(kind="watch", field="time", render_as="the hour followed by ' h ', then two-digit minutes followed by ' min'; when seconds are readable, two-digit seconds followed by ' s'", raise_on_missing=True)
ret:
10 h 51 min
